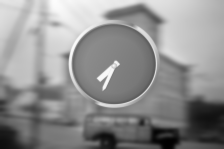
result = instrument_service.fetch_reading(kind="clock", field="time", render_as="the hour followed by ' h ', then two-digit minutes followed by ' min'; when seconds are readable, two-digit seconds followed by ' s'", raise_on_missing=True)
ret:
7 h 34 min
